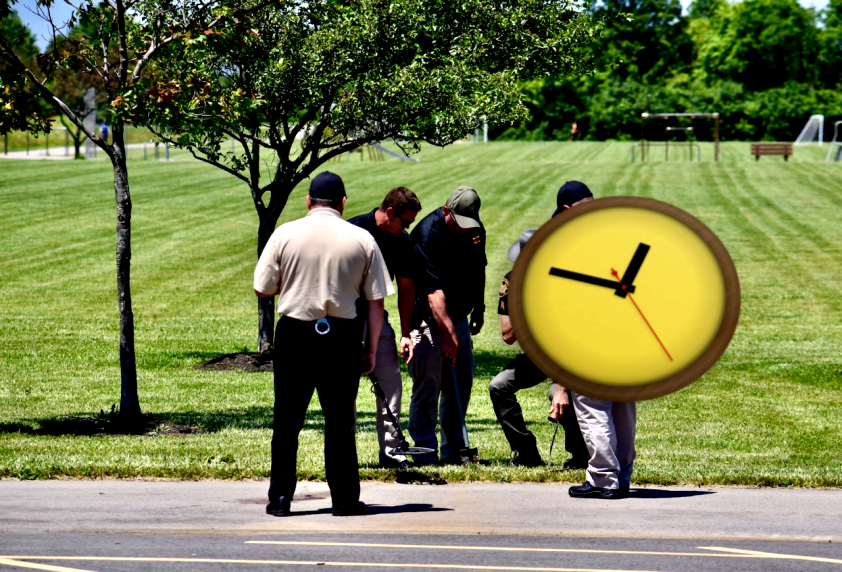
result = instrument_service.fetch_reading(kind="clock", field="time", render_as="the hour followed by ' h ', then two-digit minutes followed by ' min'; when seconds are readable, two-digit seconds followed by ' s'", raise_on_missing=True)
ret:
12 h 47 min 25 s
